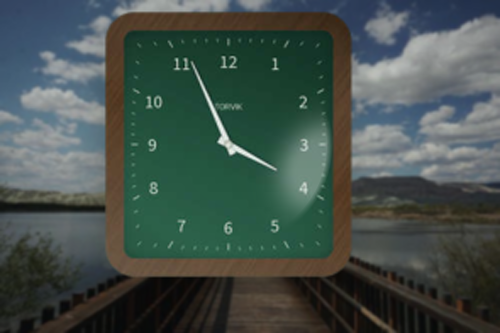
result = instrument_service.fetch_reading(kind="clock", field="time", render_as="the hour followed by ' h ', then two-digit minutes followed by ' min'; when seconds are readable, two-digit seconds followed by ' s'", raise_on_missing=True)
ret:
3 h 56 min
